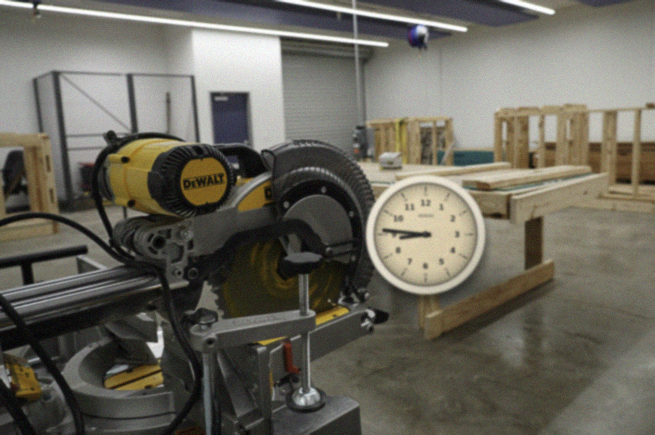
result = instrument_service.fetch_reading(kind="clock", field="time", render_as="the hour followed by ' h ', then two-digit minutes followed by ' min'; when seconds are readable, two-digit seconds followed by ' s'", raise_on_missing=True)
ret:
8 h 46 min
